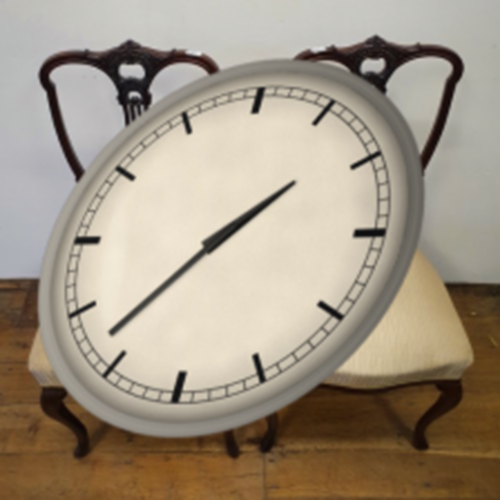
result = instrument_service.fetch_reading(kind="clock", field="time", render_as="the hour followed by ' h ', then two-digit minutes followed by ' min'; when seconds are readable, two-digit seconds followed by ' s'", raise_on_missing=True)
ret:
1 h 37 min
